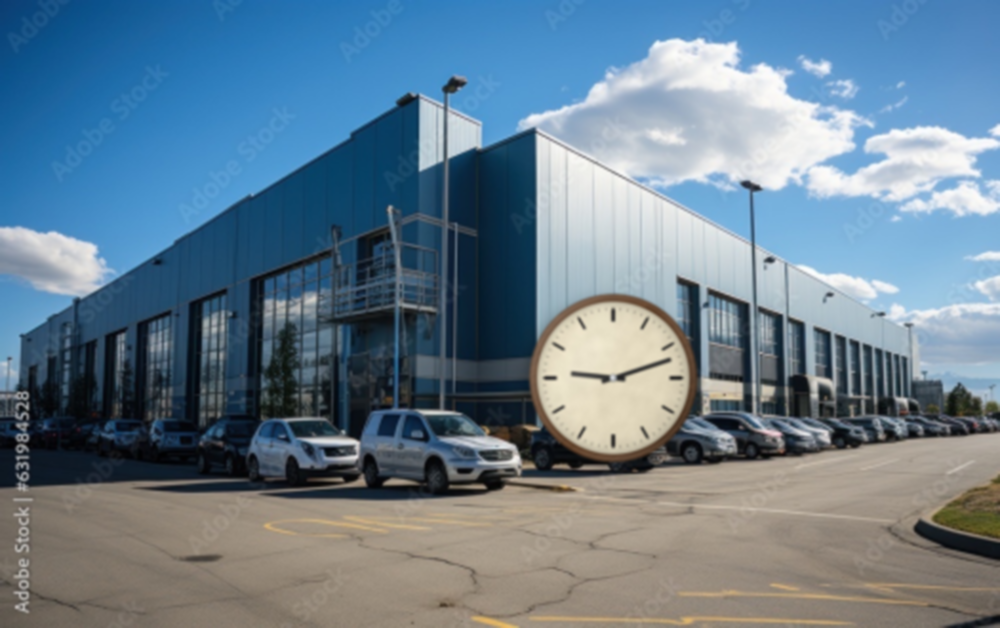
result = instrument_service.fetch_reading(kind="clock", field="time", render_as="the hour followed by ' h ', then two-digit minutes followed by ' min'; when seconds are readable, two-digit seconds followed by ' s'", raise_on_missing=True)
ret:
9 h 12 min
